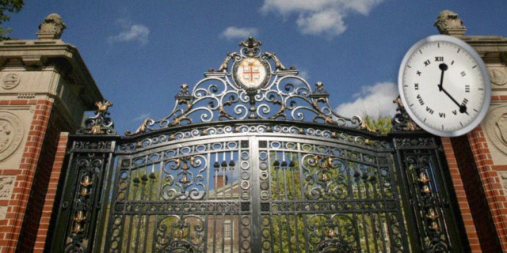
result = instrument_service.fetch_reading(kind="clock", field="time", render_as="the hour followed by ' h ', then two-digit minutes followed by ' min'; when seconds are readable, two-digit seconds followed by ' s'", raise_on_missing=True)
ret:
12 h 22 min
